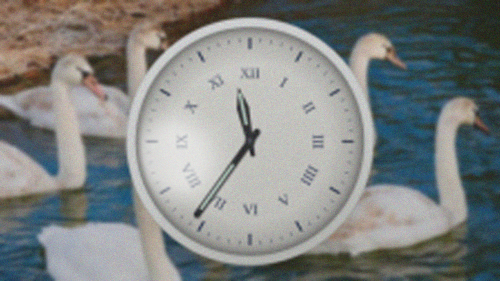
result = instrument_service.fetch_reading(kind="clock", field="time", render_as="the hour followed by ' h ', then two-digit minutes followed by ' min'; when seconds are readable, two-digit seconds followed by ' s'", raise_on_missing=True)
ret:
11 h 36 min
